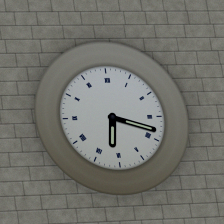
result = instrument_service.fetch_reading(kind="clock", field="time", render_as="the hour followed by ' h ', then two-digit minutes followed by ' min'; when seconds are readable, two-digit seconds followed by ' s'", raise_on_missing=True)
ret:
6 h 18 min
